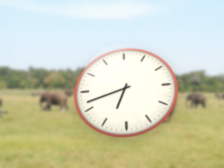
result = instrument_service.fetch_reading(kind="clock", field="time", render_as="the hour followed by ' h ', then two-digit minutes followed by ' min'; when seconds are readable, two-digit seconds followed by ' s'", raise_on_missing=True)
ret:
6 h 42 min
